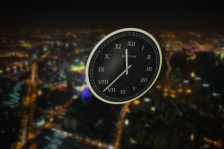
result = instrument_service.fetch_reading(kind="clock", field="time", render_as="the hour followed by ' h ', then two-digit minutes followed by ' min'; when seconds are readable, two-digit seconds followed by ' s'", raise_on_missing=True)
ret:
11 h 37 min
